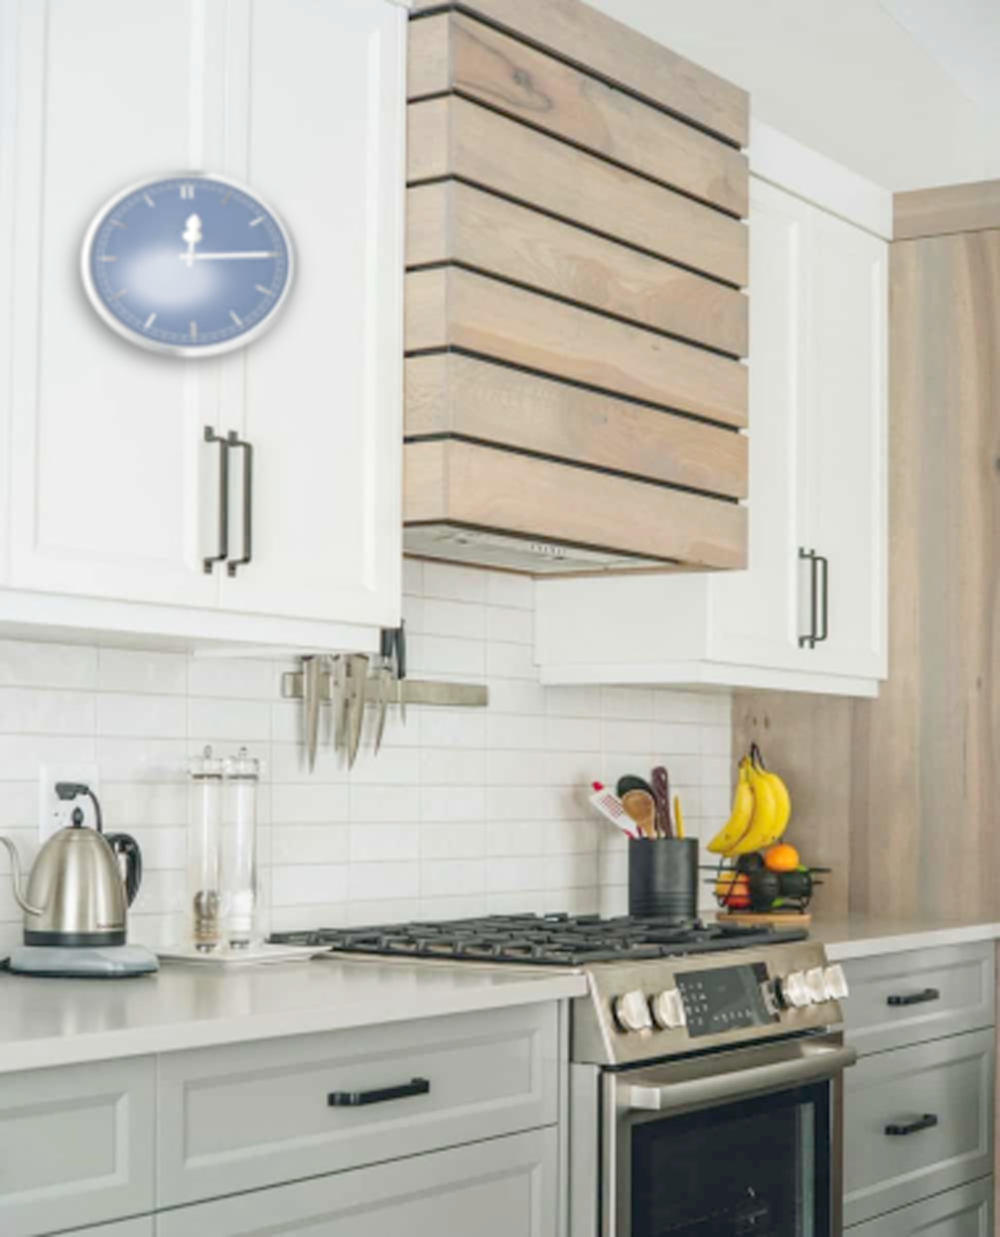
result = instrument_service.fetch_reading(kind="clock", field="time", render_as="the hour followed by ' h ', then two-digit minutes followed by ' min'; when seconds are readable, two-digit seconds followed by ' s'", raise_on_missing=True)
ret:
12 h 15 min
